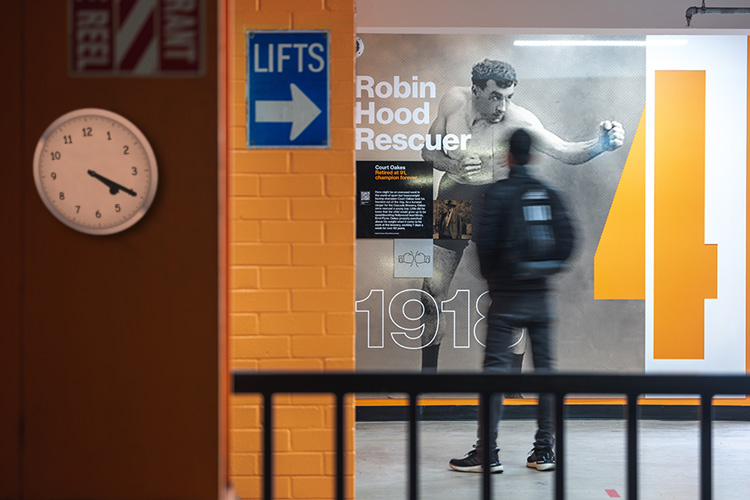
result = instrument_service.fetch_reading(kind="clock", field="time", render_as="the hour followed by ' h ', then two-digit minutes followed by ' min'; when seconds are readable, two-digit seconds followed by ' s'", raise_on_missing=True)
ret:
4 h 20 min
